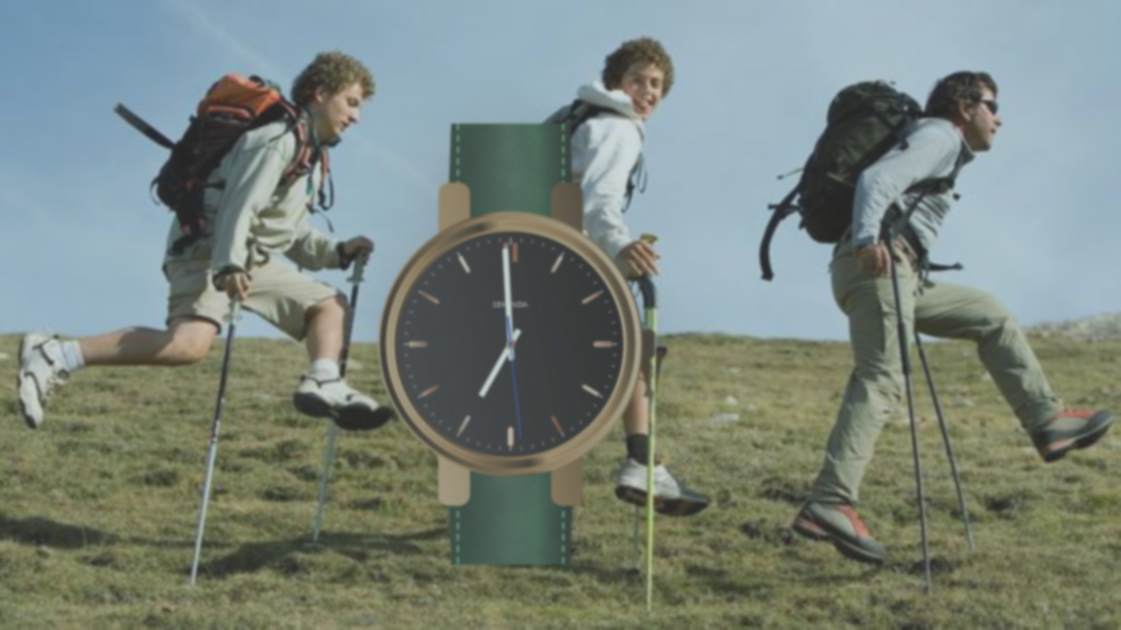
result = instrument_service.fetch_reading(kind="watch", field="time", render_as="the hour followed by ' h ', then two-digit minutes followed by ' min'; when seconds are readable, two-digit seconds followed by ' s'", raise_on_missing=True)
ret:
6 h 59 min 29 s
